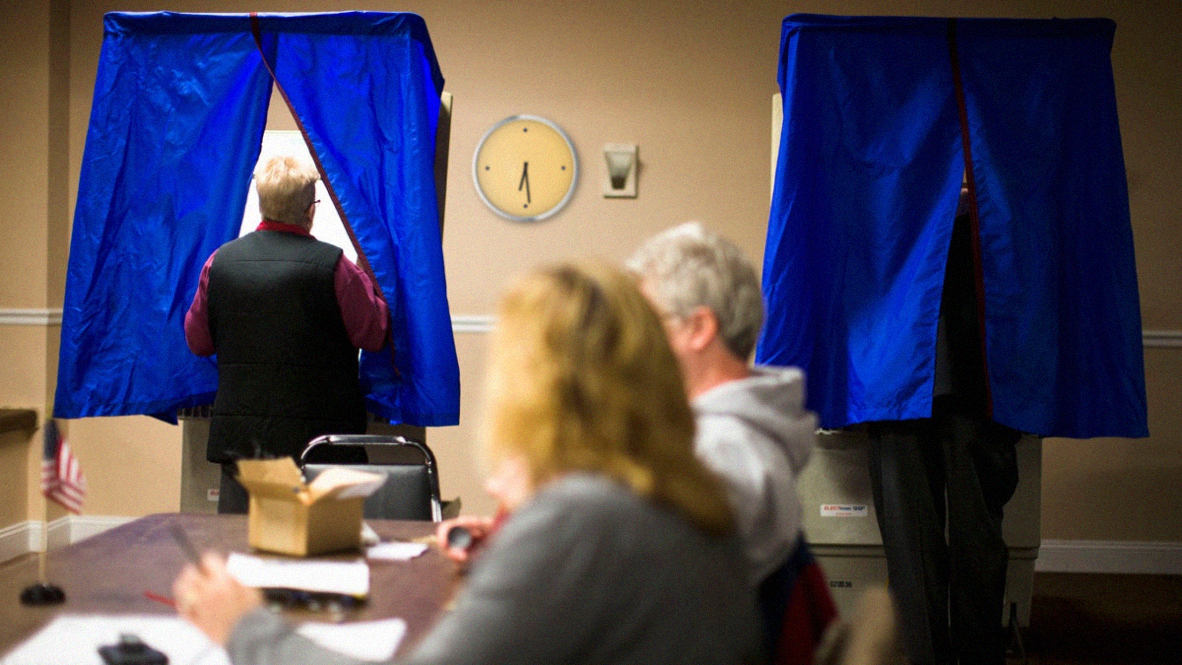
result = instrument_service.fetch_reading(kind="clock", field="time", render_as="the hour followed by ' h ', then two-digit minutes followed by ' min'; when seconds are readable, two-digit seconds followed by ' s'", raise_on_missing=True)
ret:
6 h 29 min
